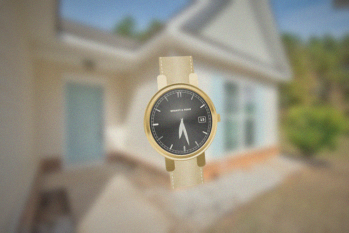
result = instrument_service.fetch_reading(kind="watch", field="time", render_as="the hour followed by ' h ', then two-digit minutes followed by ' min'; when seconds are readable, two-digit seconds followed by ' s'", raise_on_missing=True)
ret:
6 h 28 min
